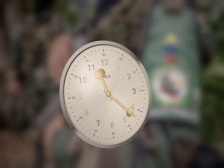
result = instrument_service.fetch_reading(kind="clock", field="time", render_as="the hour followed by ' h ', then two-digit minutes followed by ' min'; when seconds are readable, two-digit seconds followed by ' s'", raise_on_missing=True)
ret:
11 h 22 min
